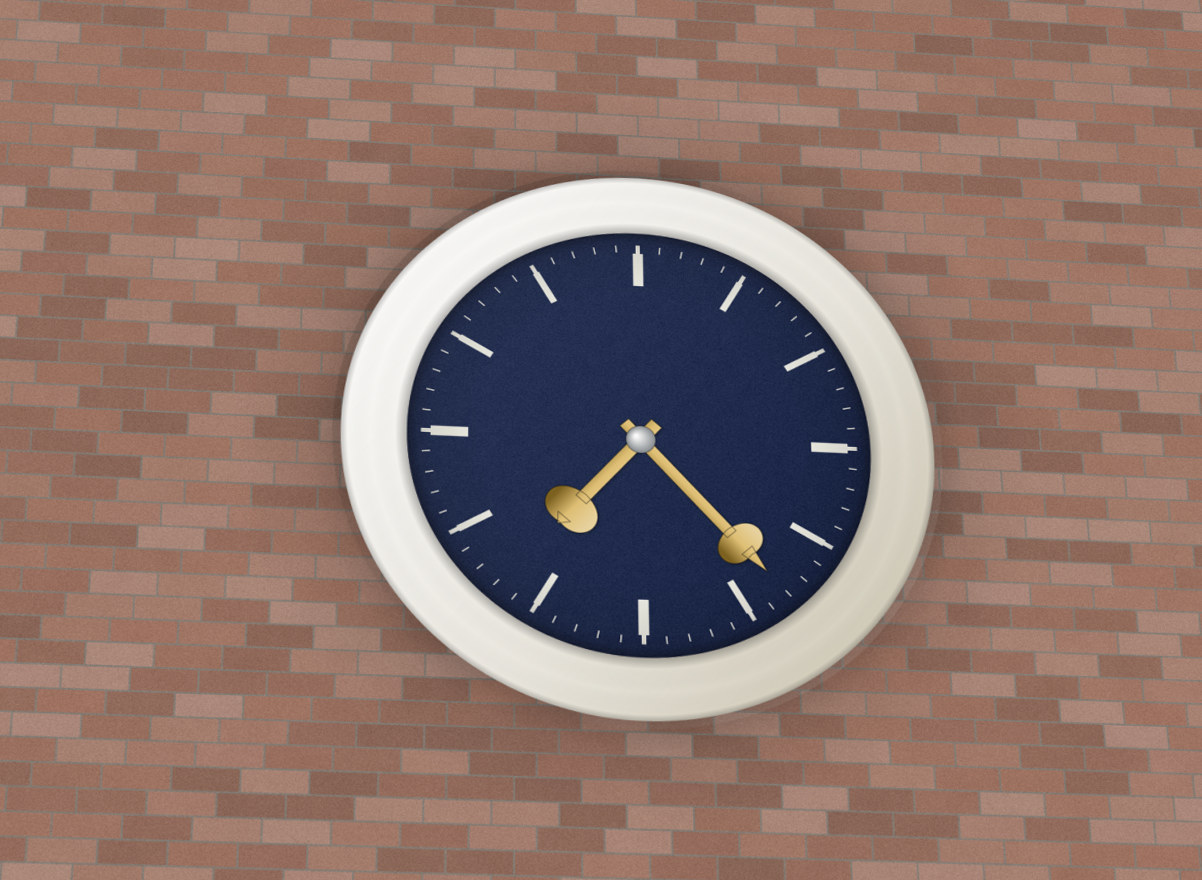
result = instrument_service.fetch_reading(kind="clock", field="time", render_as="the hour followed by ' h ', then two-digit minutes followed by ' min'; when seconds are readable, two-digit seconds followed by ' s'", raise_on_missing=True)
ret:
7 h 23 min
